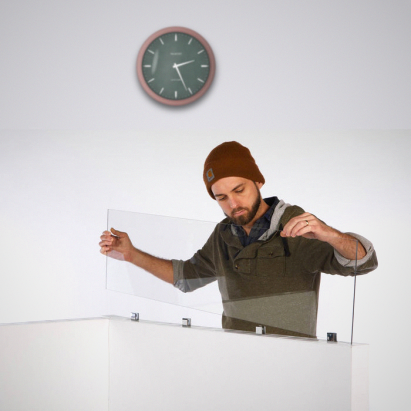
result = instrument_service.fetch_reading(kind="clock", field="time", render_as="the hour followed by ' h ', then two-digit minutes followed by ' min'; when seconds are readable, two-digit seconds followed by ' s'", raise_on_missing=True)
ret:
2 h 26 min
